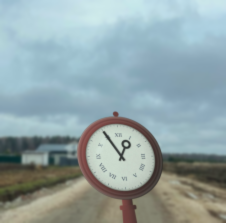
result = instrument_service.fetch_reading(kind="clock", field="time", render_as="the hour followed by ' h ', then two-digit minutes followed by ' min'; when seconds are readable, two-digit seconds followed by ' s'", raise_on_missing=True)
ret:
12 h 55 min
